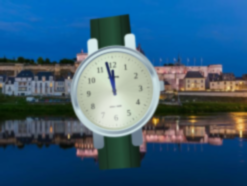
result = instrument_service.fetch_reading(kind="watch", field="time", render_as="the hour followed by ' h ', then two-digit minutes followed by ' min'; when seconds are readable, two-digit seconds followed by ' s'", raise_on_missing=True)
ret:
11 h 58 min
